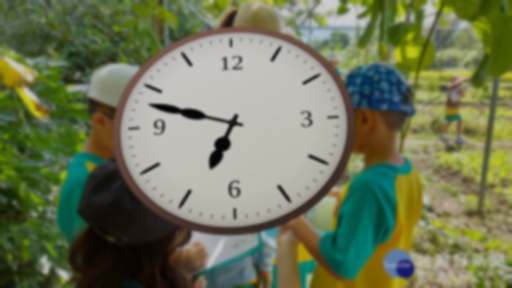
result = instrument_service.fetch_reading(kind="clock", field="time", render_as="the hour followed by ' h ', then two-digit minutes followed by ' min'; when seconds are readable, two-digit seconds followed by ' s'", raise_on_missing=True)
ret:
6 h 48 min
